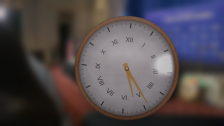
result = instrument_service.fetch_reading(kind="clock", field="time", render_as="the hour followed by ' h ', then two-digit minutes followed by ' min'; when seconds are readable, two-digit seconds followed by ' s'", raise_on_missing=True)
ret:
5 h 24 min
